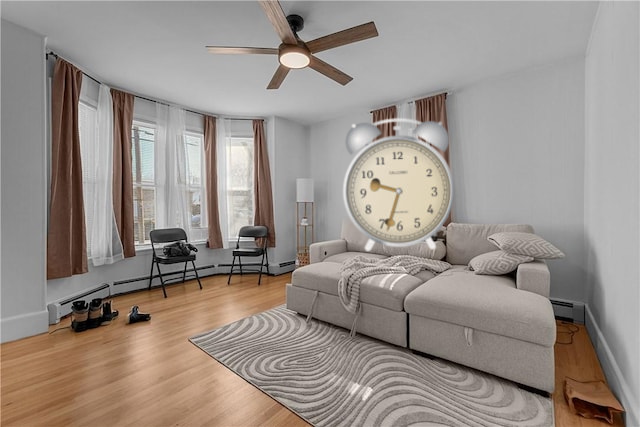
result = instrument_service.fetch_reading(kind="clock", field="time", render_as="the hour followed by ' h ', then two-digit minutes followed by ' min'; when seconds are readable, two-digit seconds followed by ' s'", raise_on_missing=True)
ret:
9 h 33 min
